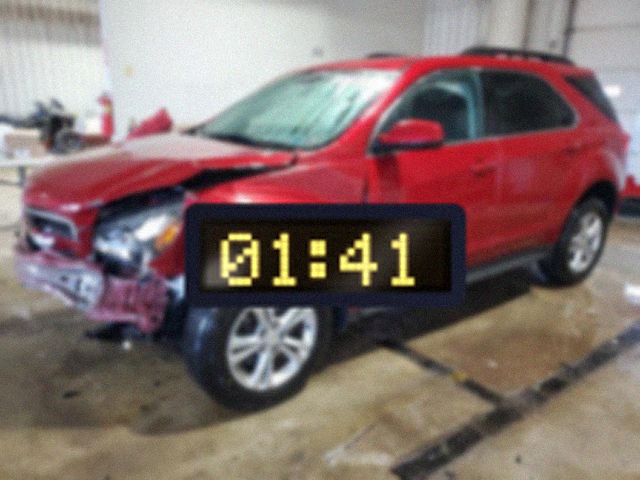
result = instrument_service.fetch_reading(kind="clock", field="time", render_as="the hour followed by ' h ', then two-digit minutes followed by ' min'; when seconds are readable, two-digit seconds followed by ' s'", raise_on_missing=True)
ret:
1 h 41 min
